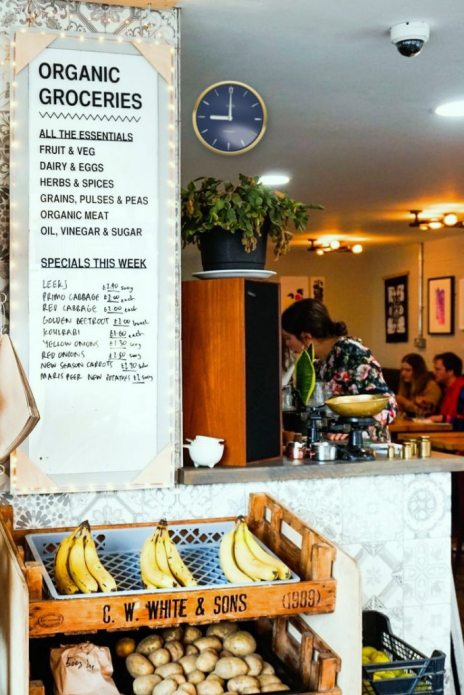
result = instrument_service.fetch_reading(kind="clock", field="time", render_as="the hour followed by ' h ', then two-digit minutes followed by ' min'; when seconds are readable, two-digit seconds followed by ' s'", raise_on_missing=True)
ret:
9 h 00 min
